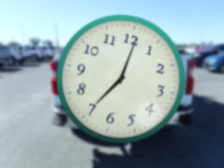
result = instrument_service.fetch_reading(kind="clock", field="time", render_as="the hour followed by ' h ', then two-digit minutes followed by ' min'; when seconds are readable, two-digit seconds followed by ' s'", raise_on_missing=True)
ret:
7 h 01 min
